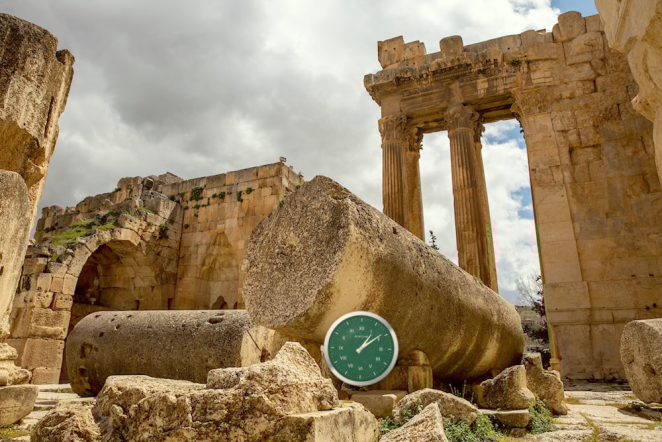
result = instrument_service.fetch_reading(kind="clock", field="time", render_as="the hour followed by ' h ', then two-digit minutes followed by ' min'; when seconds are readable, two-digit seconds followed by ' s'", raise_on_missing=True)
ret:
1 h 09 min
